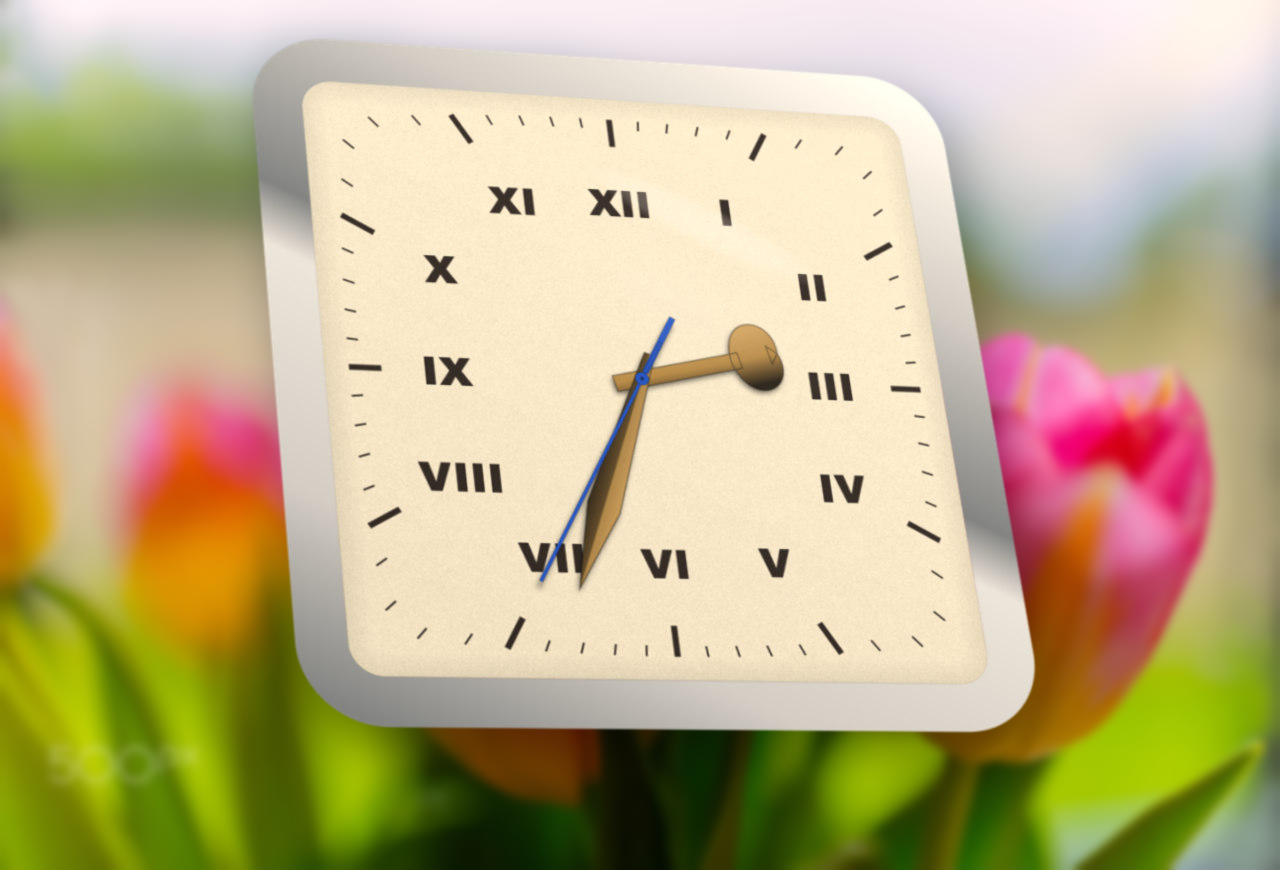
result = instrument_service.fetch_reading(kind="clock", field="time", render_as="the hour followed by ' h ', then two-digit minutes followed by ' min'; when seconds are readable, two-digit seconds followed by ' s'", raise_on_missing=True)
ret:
2 h 33 min 35 s
